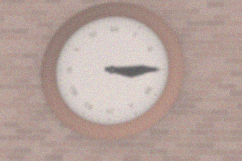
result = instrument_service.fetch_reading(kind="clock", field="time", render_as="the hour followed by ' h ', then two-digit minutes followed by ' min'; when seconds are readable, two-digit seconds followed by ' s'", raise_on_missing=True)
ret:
3 h 15 min
